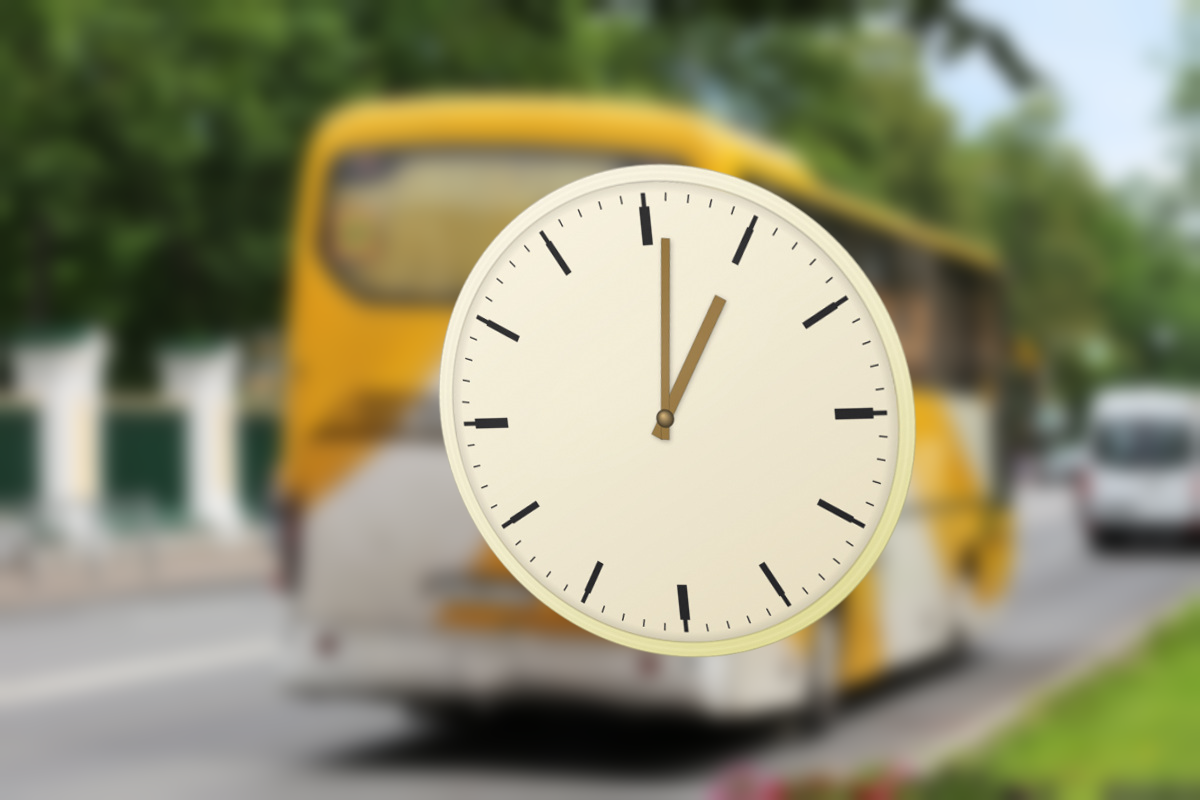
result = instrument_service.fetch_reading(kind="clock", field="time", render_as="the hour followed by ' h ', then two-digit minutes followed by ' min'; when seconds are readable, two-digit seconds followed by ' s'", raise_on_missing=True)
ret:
1 h 01 min
